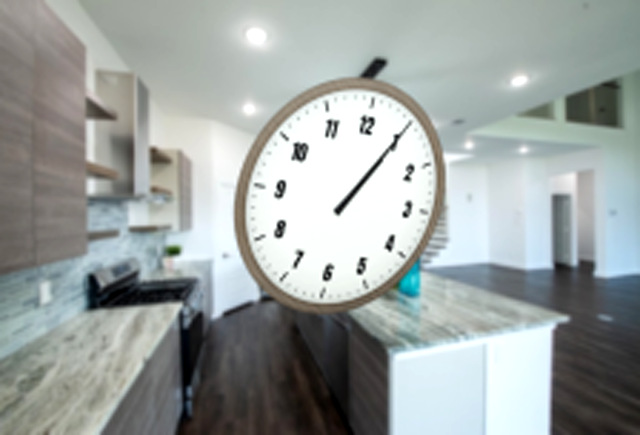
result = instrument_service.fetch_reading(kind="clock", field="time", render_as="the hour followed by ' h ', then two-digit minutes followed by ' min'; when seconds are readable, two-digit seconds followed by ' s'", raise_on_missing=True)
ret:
1 h 05 min
